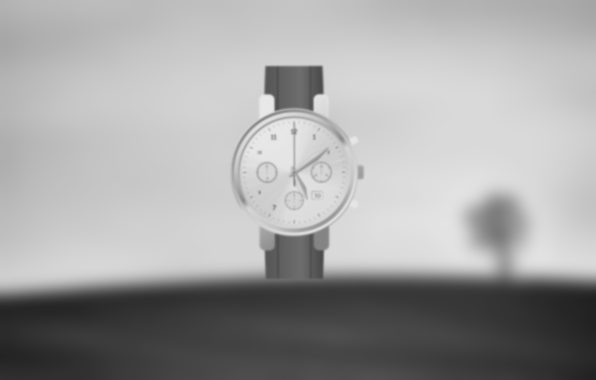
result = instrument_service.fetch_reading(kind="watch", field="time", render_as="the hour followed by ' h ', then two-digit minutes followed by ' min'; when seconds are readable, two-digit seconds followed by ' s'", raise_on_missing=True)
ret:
5 h 09 min
